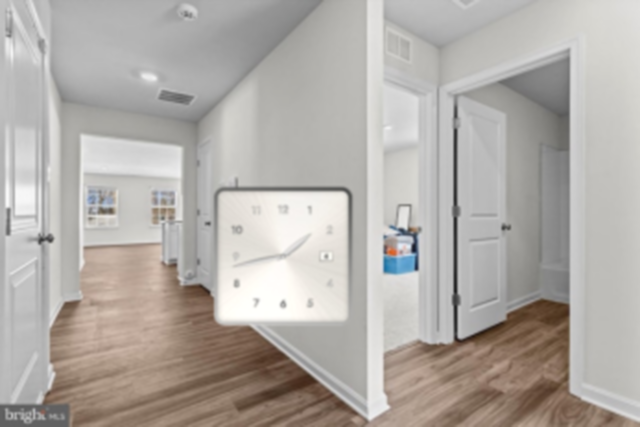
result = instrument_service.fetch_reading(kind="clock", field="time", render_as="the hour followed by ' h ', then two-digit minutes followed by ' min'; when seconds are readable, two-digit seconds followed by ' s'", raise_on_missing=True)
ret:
1 h 43 min
